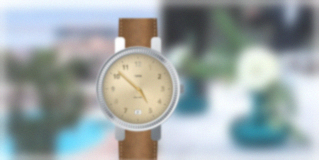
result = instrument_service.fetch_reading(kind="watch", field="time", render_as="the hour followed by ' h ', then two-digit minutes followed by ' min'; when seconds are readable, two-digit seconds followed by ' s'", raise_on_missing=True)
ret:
4 h 52 min
